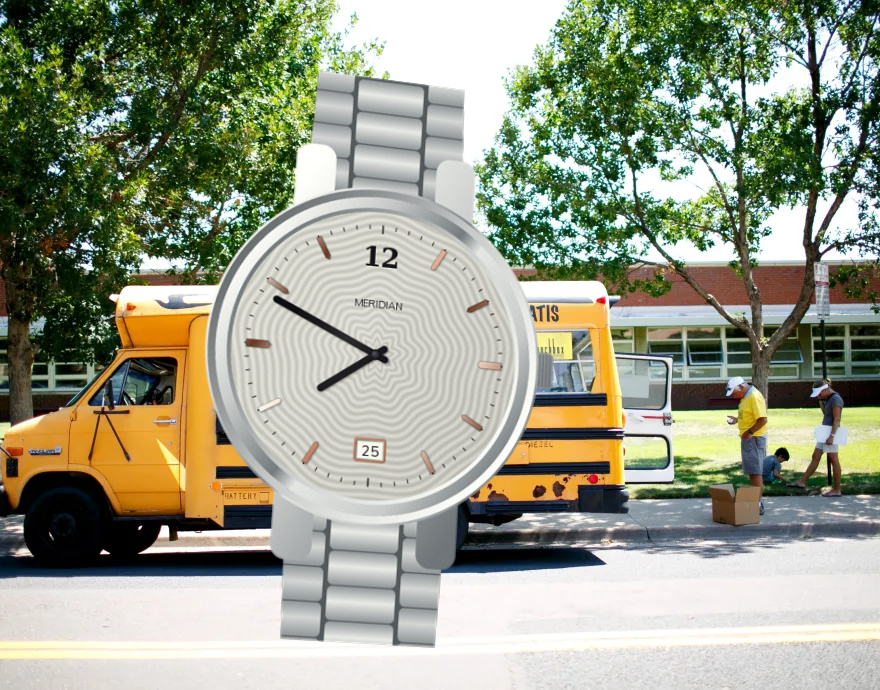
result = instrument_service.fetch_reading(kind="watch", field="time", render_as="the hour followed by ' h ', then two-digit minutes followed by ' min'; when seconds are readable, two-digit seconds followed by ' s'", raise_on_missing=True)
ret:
7 h 49 min
